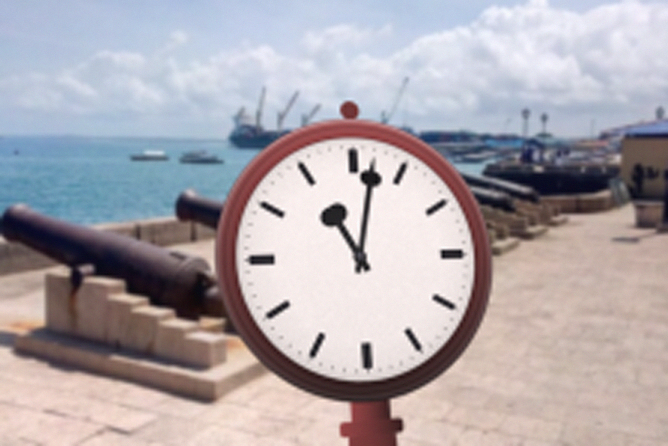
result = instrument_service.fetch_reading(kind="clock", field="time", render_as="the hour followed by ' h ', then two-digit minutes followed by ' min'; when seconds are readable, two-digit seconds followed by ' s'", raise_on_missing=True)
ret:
11 h 02 min
